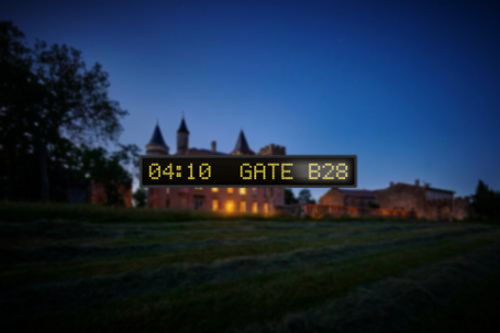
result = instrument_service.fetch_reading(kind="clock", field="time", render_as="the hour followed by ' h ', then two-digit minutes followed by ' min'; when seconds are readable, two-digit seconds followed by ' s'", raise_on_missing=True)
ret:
4 h 10 min
